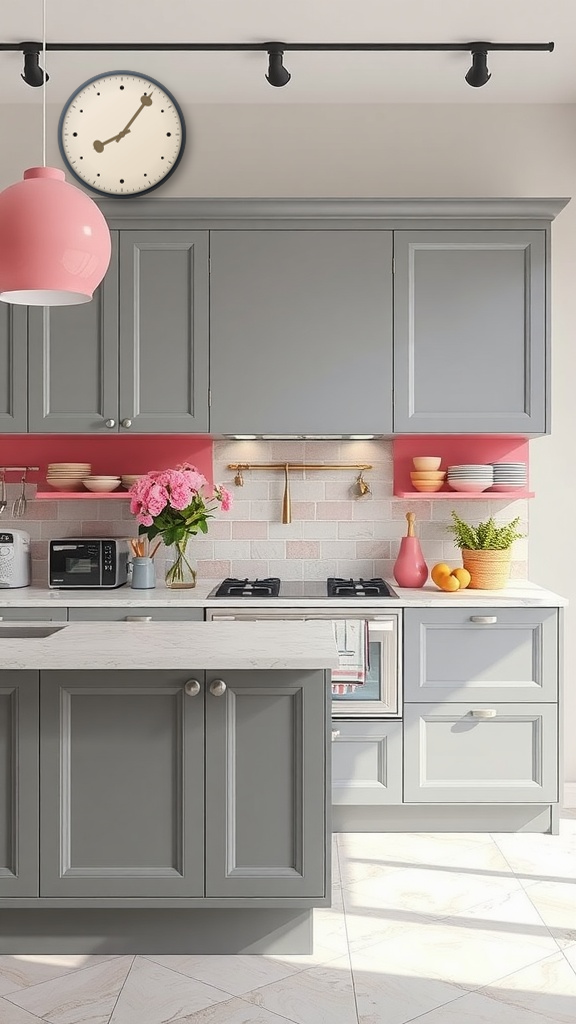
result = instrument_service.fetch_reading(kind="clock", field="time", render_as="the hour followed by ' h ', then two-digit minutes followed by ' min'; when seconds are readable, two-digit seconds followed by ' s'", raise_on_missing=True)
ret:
8 h 06 min
